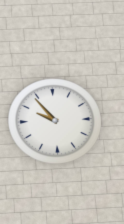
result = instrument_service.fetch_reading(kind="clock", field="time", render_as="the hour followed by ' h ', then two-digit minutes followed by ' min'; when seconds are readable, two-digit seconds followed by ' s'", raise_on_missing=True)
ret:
9 h 54 min
